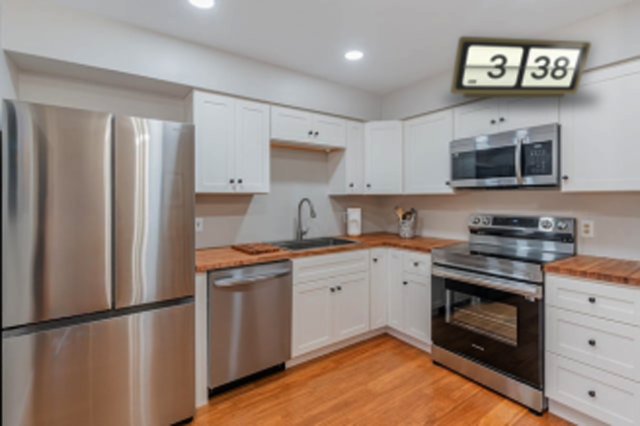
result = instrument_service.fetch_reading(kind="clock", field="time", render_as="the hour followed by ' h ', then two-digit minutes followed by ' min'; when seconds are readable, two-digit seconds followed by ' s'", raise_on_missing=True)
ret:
3 h 38 min
